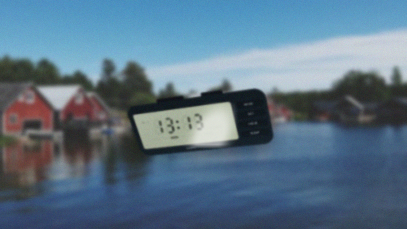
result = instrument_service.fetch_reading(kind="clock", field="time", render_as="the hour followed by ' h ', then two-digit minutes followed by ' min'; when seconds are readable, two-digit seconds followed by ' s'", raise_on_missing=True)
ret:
13 h 13 min
